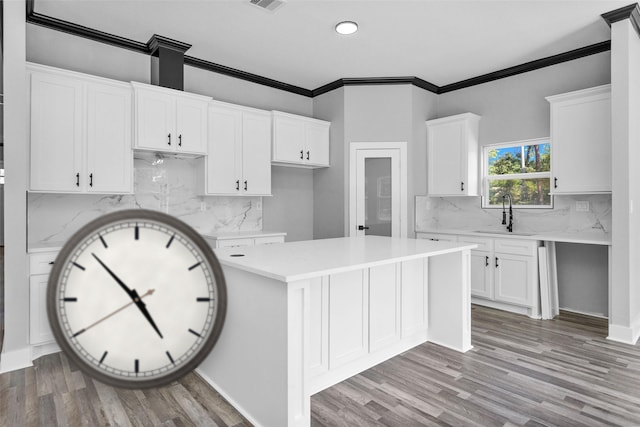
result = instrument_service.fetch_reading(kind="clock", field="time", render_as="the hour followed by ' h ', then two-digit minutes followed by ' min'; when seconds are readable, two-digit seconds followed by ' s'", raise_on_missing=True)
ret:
4 h 52 min 40 s
